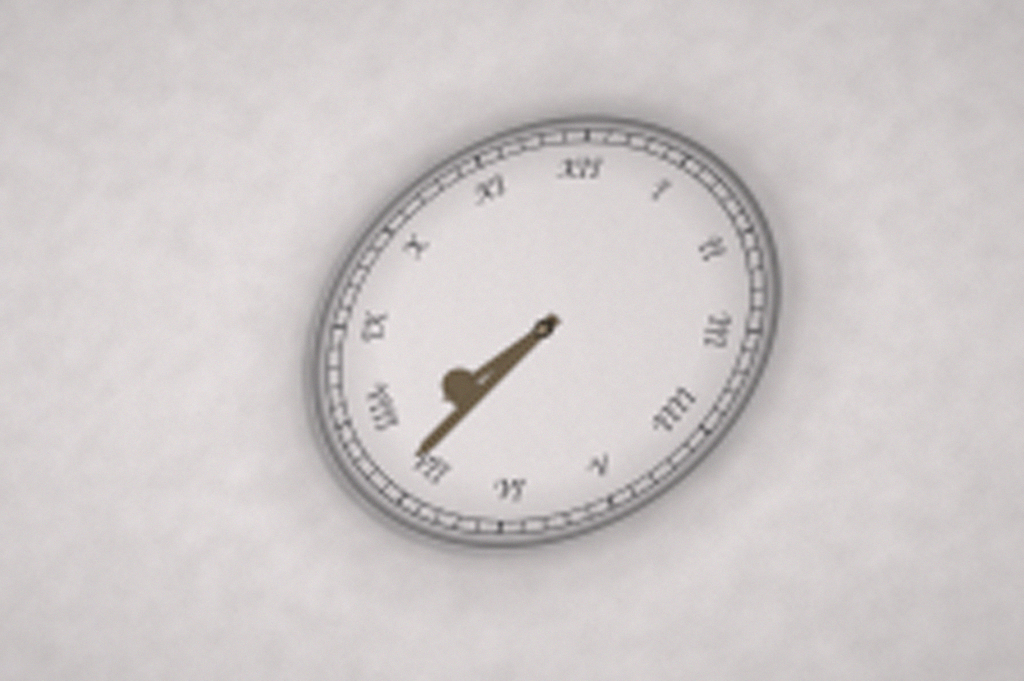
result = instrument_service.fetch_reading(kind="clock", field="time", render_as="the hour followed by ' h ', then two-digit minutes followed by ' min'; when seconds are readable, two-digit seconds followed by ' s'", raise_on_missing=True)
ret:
7 h 36 min
